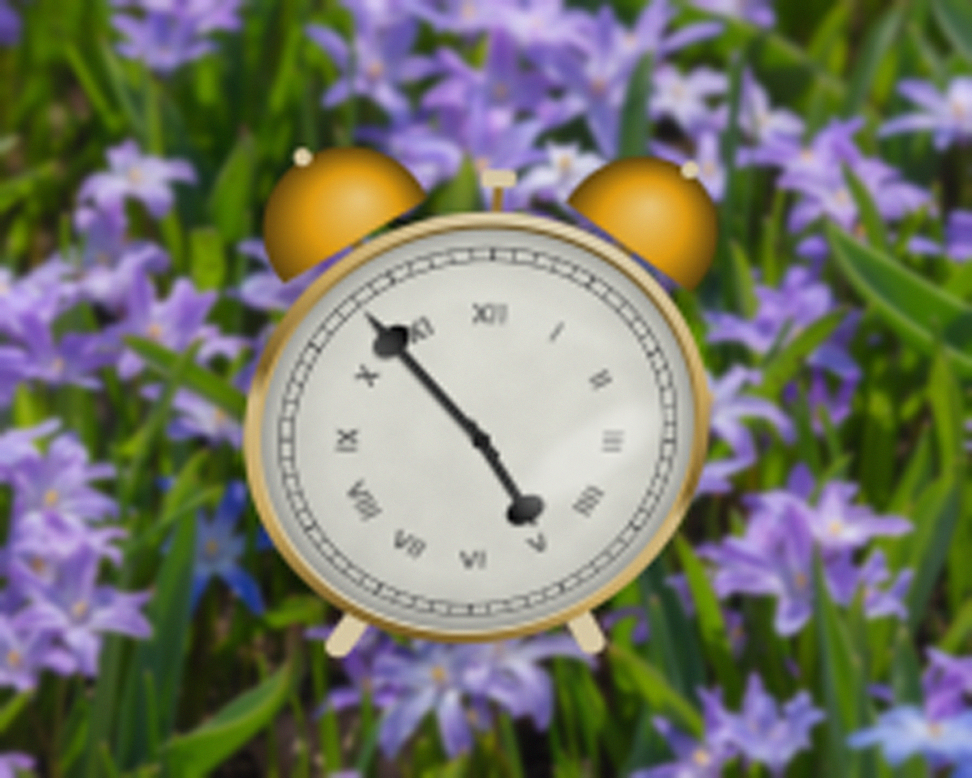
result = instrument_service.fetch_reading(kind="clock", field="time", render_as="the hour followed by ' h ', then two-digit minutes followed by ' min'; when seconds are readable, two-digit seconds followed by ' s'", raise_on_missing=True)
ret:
4 h 53 min
